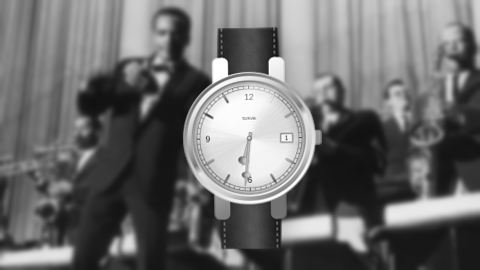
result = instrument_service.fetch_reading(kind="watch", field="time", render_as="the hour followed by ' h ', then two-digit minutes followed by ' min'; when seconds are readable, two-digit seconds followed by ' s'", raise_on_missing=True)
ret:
6 h 31 min
